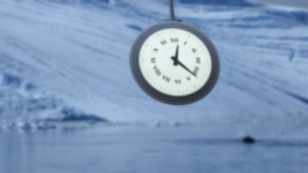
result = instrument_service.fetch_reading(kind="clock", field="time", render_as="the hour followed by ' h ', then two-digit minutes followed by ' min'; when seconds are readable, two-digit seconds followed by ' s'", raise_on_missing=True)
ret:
12 h 22 min
